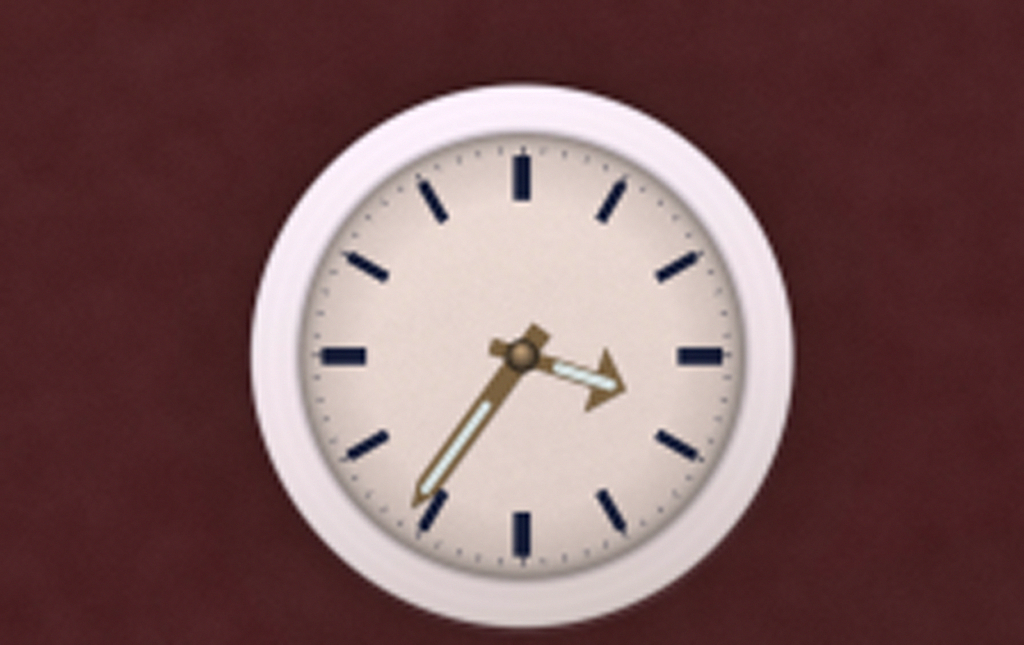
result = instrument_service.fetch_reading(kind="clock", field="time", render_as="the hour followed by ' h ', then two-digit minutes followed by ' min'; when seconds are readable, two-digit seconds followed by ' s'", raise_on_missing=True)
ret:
3 h 36 min
